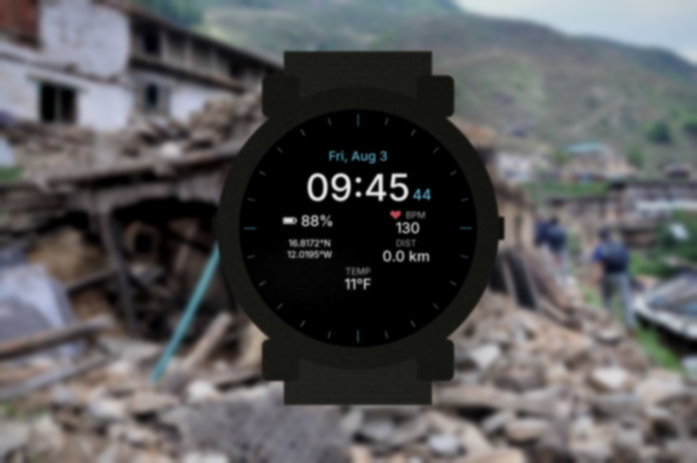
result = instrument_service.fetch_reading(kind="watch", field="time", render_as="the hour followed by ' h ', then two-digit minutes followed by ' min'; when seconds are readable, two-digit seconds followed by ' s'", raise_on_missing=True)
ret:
9 h 45 min 44 s
